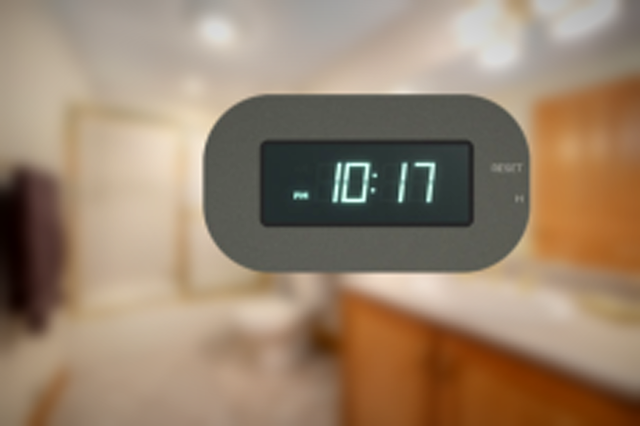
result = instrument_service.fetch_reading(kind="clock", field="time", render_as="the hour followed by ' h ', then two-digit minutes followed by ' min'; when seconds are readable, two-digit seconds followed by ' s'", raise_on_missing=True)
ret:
10 h 17 min
